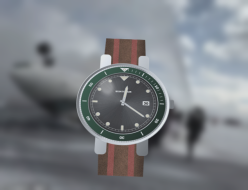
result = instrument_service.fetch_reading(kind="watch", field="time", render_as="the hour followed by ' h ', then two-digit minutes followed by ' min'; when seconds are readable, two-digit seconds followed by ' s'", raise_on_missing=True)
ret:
12 h 21 min
